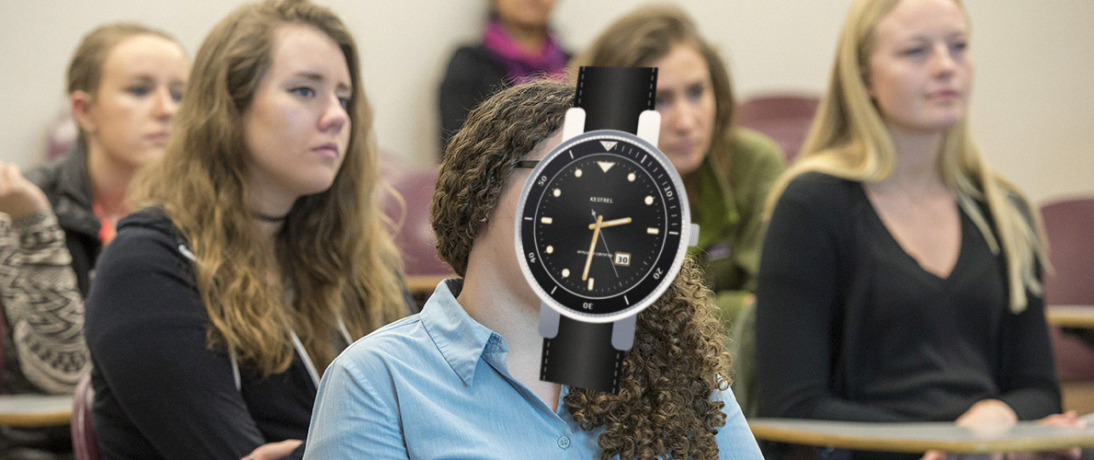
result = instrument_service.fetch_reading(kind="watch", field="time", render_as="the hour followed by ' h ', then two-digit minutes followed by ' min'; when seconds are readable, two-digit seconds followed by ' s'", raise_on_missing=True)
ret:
2 h 31 min 25 s
